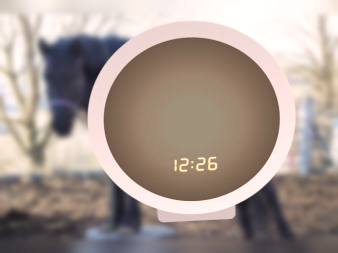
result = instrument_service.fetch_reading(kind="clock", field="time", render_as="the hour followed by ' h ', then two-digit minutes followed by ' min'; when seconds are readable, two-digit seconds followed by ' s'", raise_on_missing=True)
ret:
12 h 26 min
